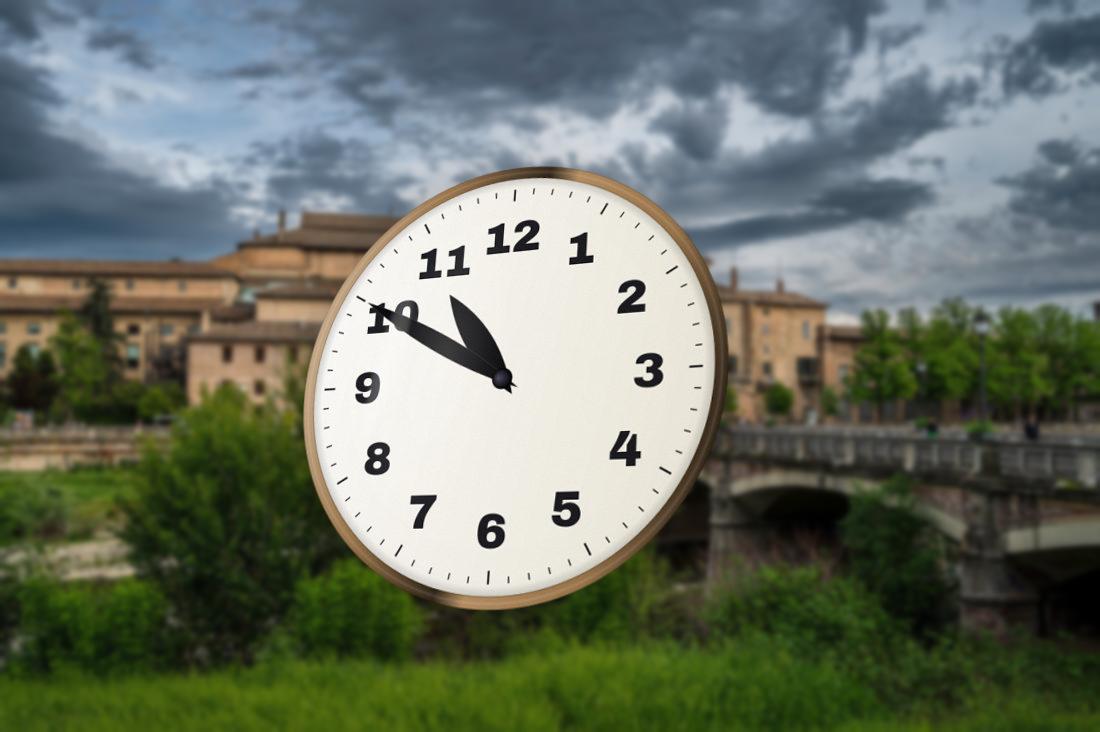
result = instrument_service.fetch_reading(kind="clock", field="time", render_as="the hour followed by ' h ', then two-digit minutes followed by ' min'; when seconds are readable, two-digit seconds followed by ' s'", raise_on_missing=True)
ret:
10 h 50 min
